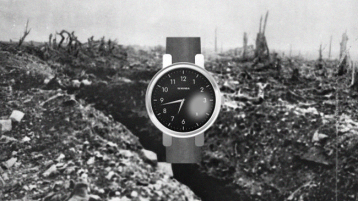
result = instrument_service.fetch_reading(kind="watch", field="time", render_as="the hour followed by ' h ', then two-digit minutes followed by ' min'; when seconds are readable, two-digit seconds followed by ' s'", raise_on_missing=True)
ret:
6 h 43 min
